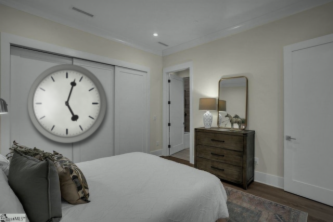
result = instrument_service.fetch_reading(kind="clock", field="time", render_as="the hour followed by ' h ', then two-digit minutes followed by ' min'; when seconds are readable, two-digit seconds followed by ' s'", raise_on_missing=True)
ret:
5 h 03 min
